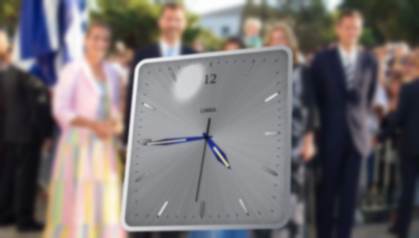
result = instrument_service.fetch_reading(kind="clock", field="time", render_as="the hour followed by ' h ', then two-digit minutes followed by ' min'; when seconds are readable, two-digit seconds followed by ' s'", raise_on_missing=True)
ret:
4 h 44 min 31 s
